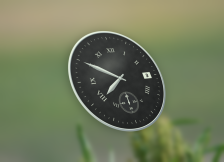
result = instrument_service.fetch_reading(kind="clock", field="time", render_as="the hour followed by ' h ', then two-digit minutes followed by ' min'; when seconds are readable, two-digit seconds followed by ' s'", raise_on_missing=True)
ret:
7 h 50 min
